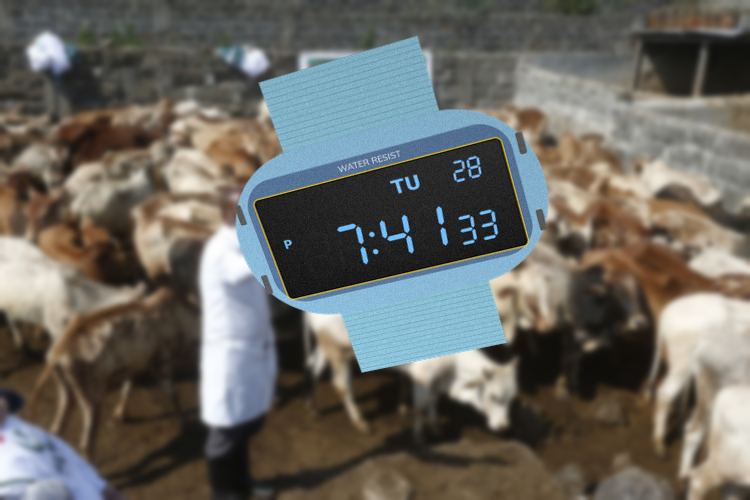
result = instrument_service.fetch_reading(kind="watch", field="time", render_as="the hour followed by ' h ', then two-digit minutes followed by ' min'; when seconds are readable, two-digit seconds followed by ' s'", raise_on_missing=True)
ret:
7 h 41 min 33 s
